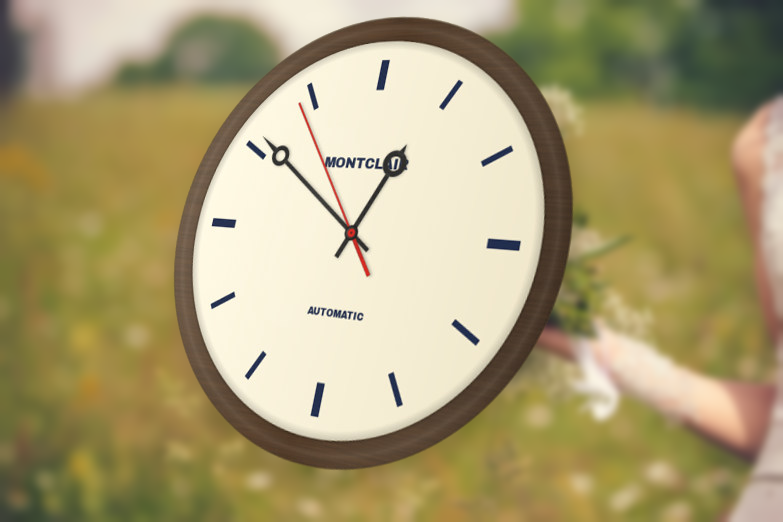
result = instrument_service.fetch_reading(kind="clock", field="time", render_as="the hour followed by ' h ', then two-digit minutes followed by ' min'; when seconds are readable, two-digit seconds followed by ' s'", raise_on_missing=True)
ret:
12 h 50 min 54 s
